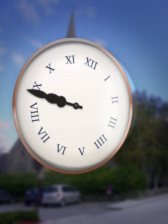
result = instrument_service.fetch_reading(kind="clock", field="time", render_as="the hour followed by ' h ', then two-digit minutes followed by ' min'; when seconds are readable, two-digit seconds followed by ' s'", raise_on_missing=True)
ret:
8 h 44 min
